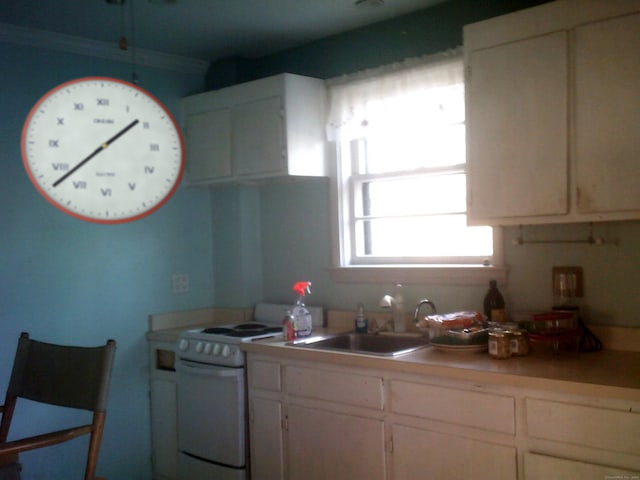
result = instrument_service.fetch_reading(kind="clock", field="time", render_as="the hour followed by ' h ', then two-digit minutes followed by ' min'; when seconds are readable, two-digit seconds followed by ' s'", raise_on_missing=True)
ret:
1 h 38 min
